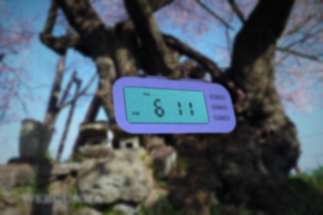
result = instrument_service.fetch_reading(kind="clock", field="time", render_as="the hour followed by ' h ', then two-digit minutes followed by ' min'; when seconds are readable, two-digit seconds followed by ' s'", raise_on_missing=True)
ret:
6 h 11 min
